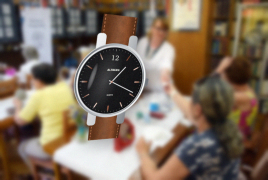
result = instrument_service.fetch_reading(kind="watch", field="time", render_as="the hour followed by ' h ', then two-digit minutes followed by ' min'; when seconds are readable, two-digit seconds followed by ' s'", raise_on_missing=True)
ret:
1 h 19 min
